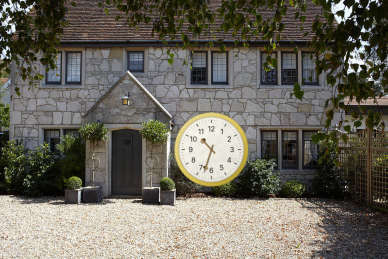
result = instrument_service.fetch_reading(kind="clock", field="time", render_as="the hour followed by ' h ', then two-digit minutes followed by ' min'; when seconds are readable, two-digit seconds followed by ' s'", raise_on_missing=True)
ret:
10 h 33 min
